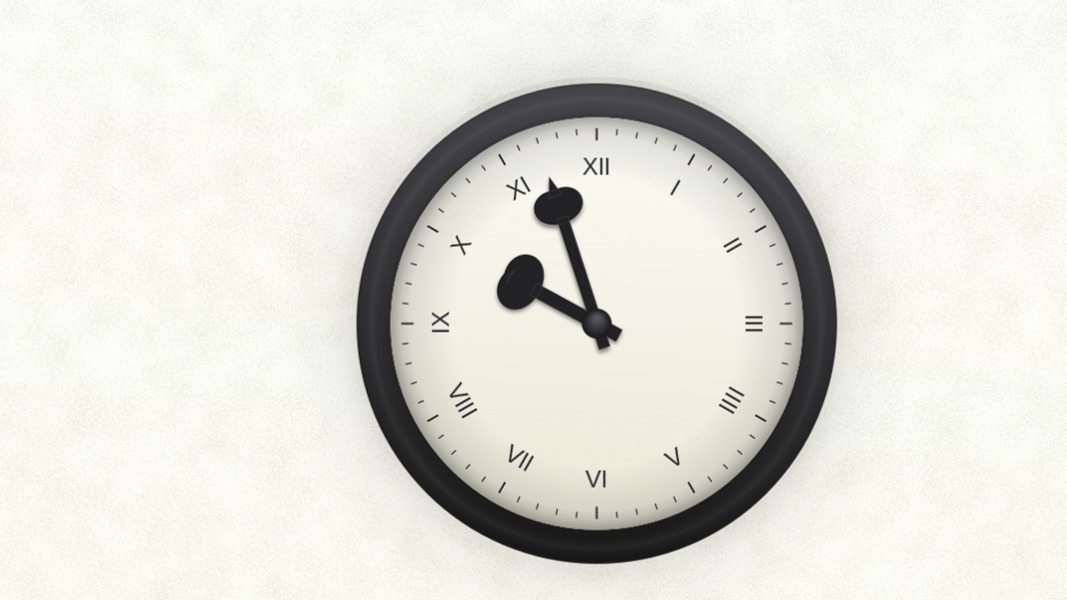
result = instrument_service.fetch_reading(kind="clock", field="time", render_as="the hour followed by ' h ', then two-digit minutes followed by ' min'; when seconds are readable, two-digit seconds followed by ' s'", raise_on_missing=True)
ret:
9 h 57 min
